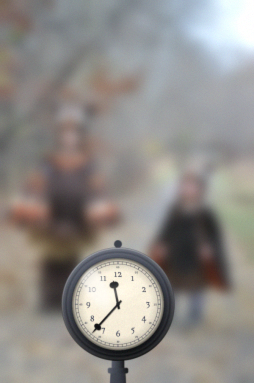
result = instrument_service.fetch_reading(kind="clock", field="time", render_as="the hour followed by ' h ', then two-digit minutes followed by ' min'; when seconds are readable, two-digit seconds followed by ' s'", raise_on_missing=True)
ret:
11 h 37 min
